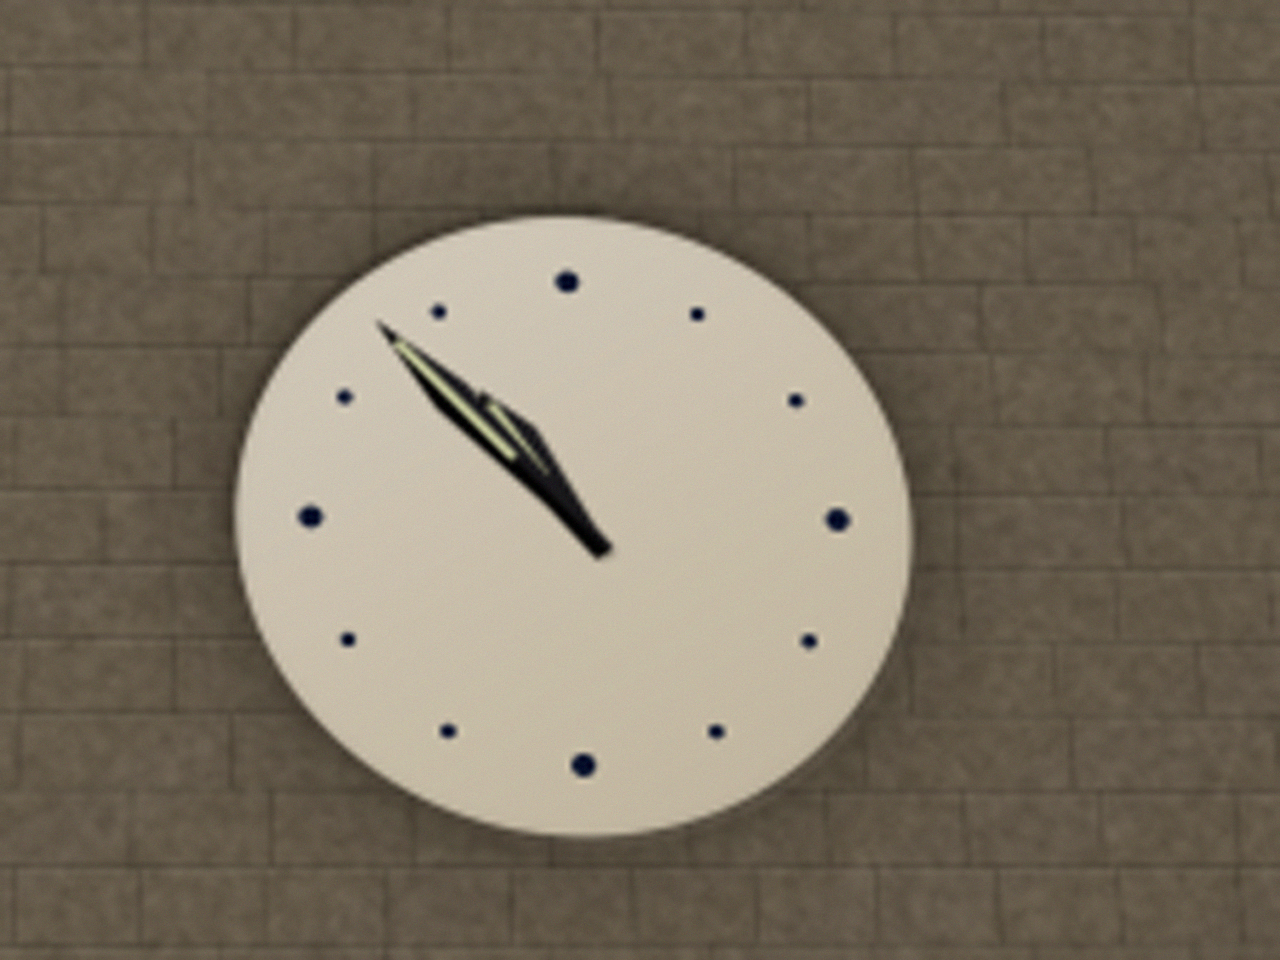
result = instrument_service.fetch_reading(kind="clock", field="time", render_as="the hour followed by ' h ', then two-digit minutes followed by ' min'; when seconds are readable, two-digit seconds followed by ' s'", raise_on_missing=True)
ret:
10 h 53 min
